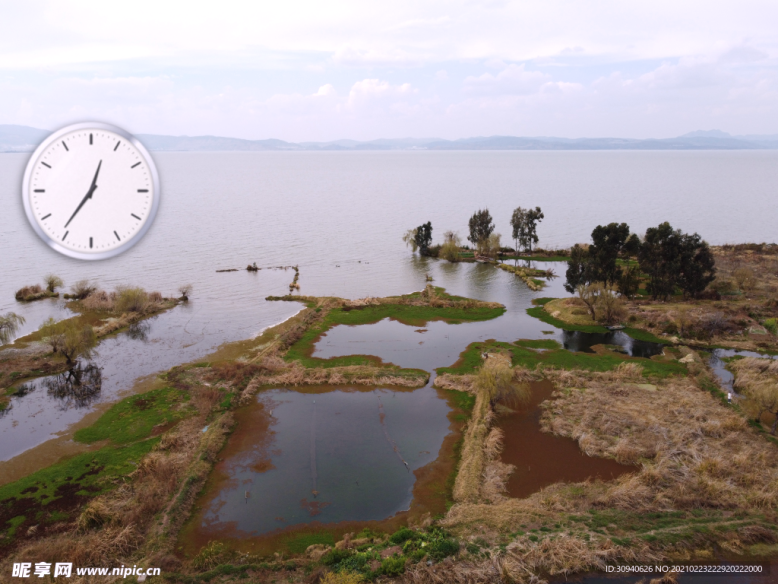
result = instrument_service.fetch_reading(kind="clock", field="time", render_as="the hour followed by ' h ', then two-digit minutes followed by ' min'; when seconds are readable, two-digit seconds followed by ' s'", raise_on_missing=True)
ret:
12 h 36 min
